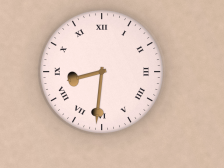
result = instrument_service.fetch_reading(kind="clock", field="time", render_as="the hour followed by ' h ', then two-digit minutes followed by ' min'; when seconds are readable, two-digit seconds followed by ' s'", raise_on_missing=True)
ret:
8 h 31 min
